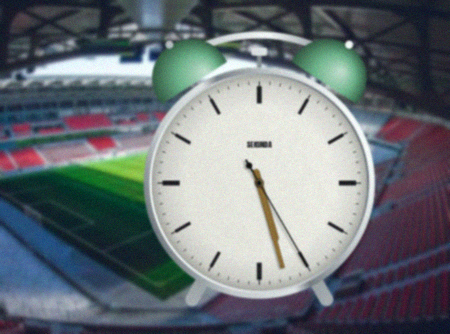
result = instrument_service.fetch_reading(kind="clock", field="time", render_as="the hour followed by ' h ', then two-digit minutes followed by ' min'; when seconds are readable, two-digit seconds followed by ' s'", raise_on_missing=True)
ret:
5 h 27 min 25 s
